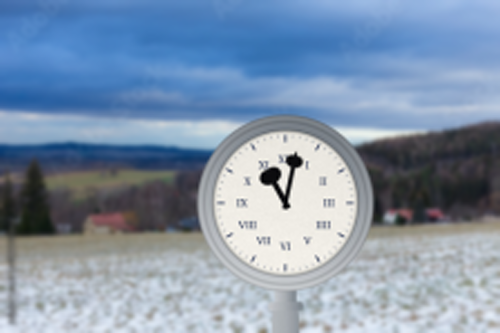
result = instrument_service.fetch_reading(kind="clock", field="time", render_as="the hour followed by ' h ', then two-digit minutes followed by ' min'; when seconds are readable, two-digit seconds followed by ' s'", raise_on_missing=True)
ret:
11 h 02 min
